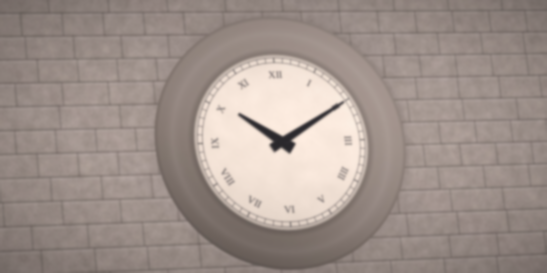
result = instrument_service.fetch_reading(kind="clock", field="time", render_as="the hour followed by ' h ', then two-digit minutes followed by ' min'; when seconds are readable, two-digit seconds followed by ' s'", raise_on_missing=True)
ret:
10 h 10 min
